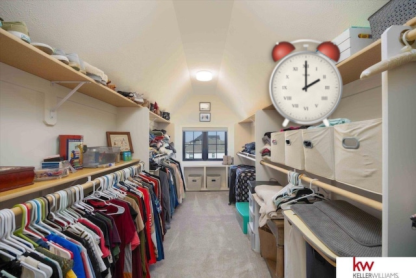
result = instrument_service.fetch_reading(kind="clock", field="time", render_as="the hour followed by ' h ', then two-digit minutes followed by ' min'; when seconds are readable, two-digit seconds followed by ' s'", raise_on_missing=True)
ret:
2 h 00 min
